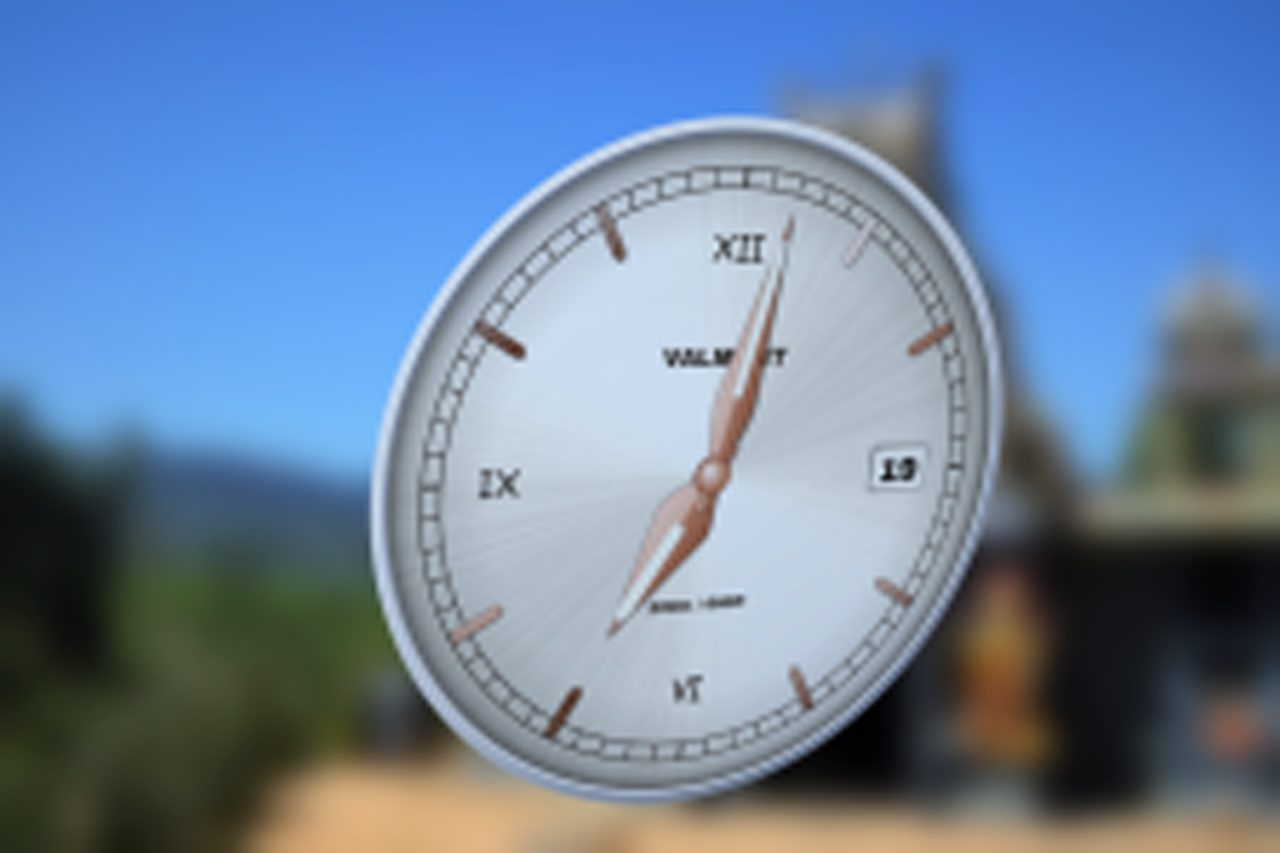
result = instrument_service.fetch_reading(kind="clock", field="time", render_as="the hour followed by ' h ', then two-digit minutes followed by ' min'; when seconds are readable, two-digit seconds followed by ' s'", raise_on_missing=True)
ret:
7 h 02 min
